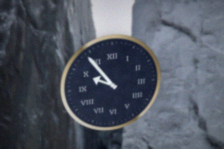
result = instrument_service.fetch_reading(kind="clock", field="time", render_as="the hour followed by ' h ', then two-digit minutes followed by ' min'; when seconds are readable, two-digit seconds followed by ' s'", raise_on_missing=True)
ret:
9 h 54 min
